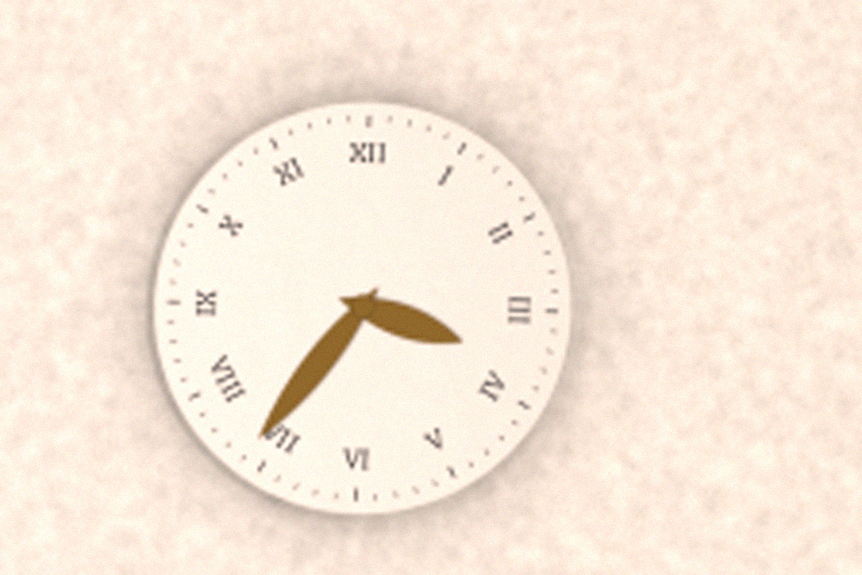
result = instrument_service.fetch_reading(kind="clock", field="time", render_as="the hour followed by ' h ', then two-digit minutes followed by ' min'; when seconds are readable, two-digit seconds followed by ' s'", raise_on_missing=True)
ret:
3 h 36 min
